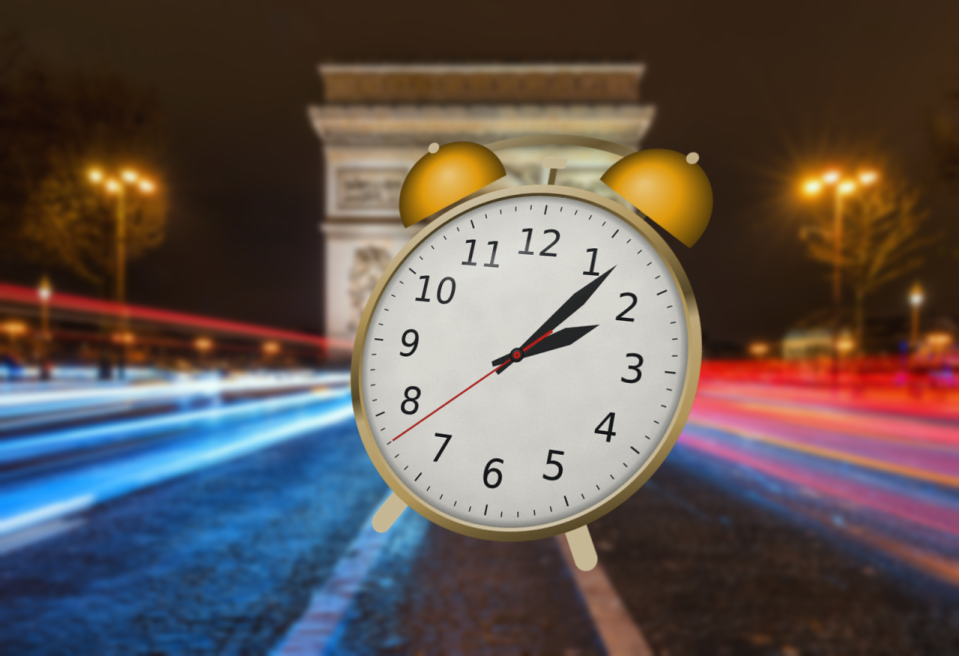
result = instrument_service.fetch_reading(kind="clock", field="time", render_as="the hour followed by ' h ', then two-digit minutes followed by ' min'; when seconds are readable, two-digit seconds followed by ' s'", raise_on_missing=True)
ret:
2 h 06 min 38 s
